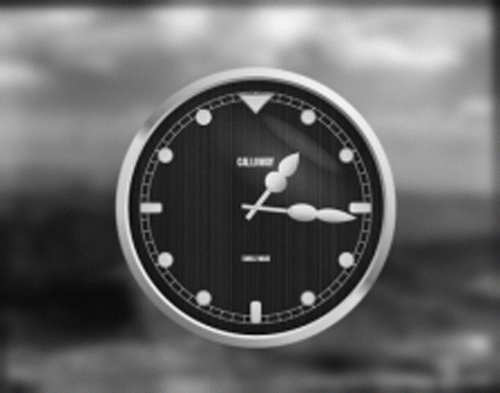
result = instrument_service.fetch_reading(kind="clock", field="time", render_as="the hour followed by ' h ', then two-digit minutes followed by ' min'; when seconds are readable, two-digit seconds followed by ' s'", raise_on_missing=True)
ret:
1 h 16 min
